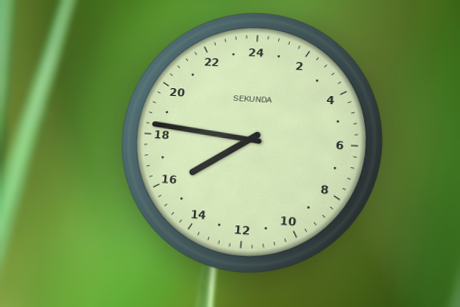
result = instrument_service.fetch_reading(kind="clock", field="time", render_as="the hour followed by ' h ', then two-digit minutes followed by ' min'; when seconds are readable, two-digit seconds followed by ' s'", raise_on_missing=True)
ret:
15 h 46 min
